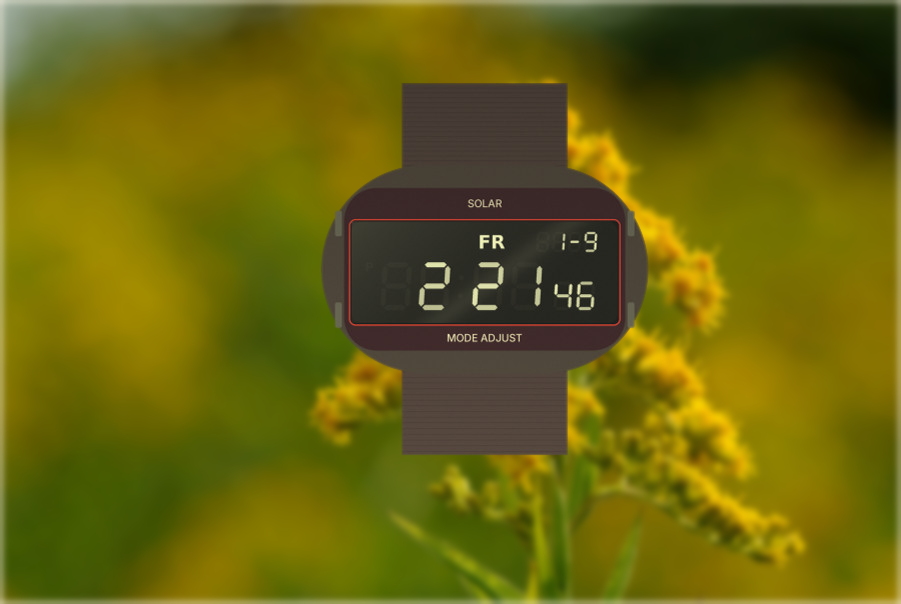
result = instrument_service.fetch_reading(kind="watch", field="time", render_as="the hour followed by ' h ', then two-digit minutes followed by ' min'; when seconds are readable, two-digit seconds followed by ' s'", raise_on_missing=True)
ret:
2 h 21 min 46 s
